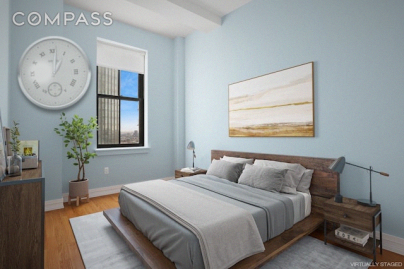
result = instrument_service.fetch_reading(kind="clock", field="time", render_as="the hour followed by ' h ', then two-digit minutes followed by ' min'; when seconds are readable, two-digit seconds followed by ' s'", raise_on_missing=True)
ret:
1 h 01 min
